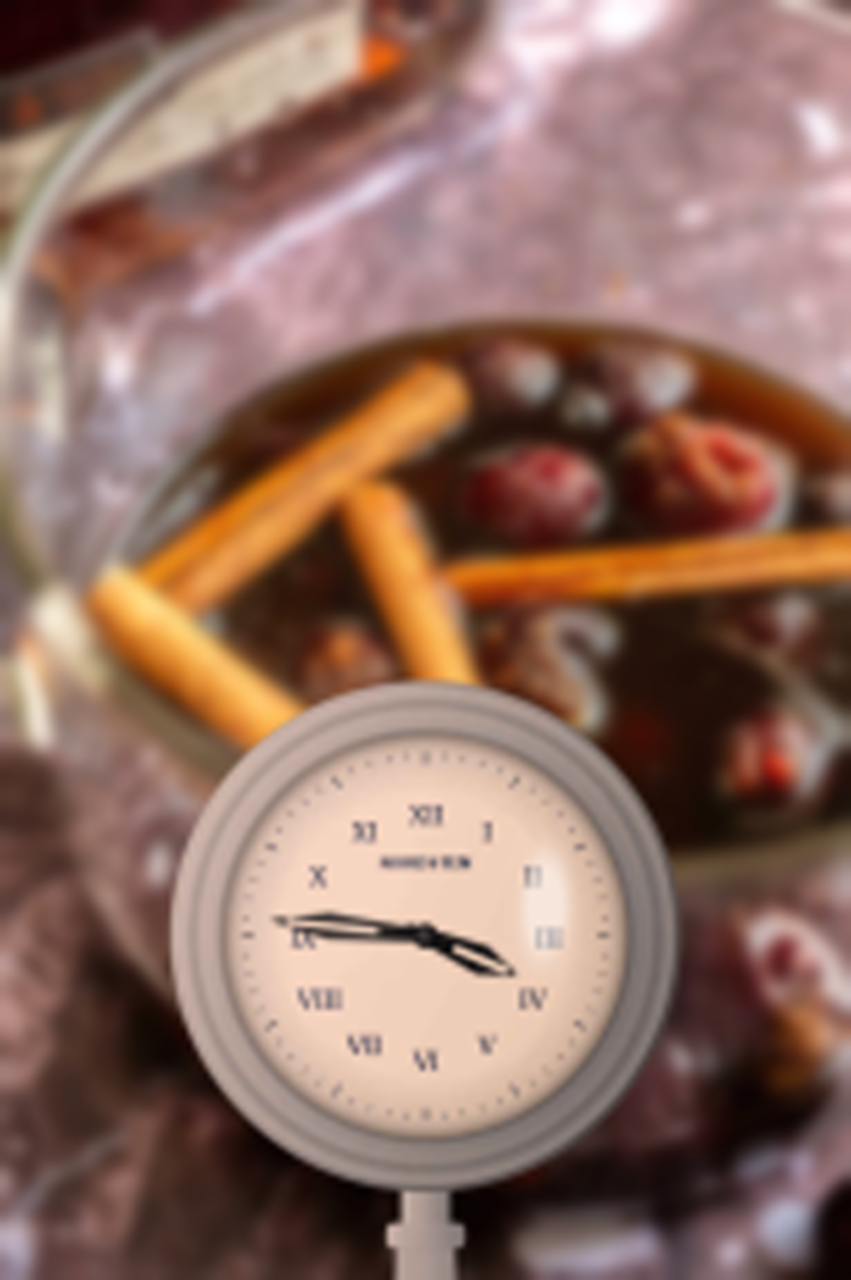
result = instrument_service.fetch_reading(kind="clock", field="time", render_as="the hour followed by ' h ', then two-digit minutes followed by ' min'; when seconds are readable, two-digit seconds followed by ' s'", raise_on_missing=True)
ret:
3 h 46 min
